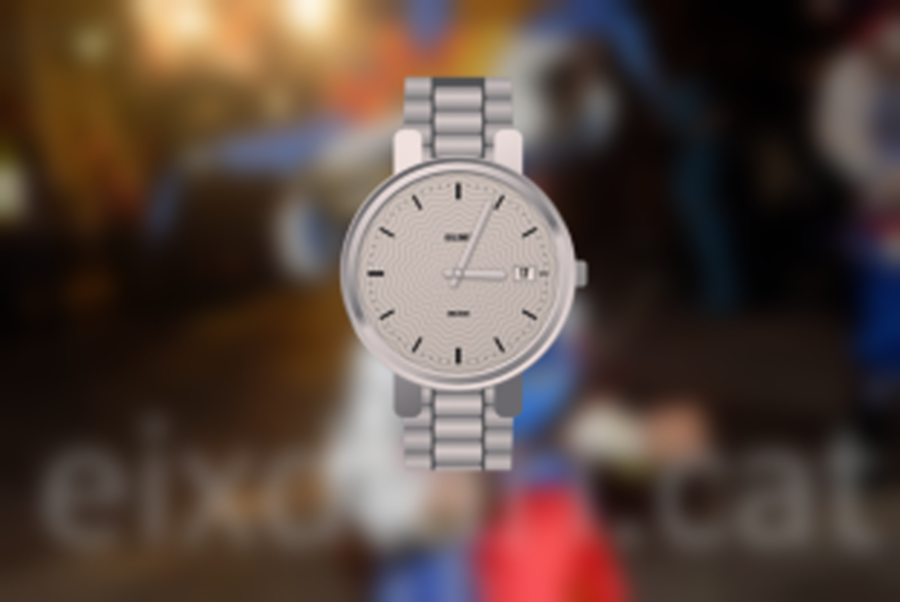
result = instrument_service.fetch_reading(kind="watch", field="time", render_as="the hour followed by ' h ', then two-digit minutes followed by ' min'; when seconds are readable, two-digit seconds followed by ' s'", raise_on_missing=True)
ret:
3 h 04 min
